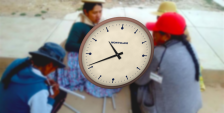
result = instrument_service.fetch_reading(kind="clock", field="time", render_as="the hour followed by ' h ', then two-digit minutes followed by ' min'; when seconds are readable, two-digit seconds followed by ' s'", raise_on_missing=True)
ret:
10 h 41 min
